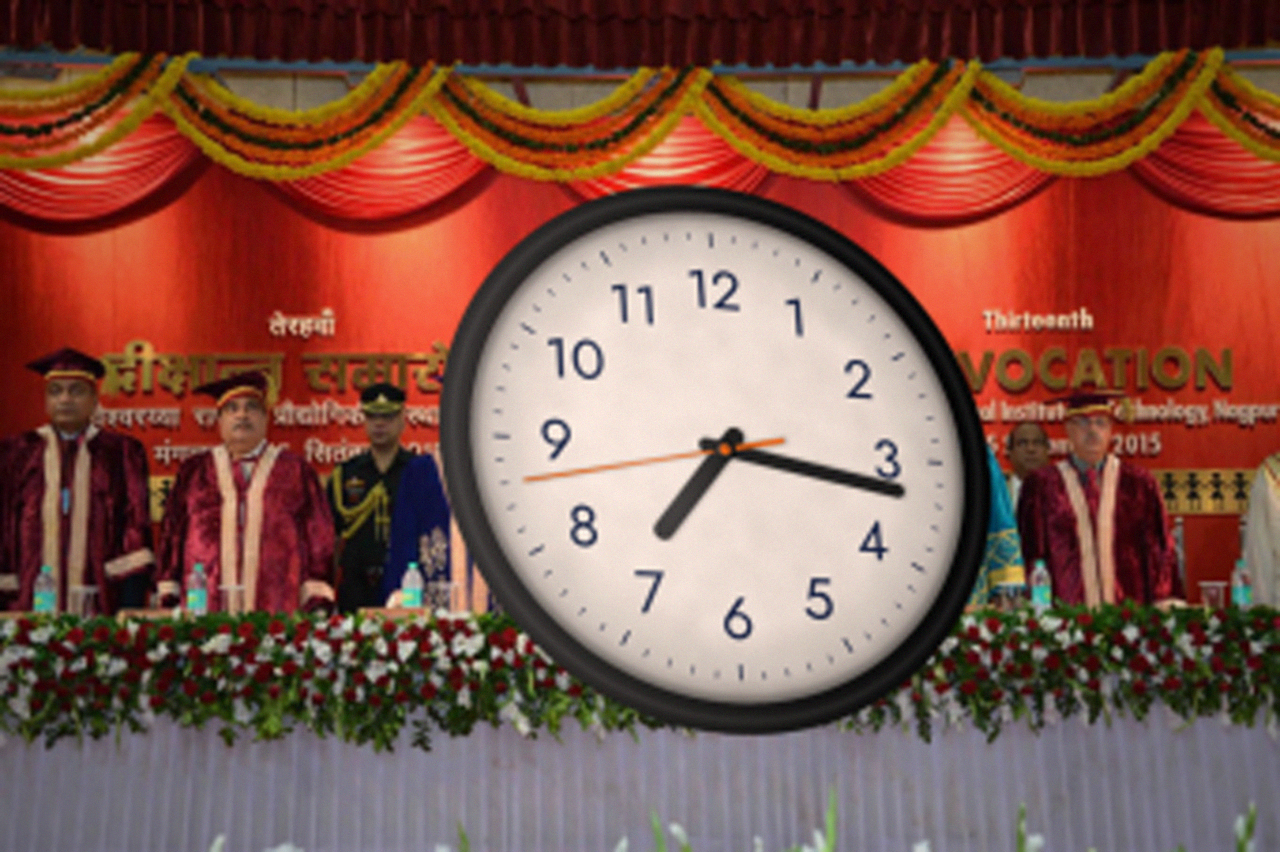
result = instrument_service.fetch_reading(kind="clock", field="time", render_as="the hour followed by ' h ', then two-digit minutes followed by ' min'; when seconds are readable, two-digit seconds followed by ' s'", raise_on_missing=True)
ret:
7 h 16 min 43 s
